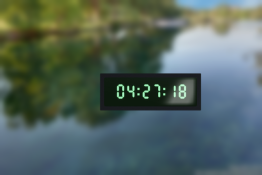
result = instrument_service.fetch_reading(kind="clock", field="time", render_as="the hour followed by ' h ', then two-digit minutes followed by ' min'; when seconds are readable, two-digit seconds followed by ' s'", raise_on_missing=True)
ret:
4 h 27 min 18 s
